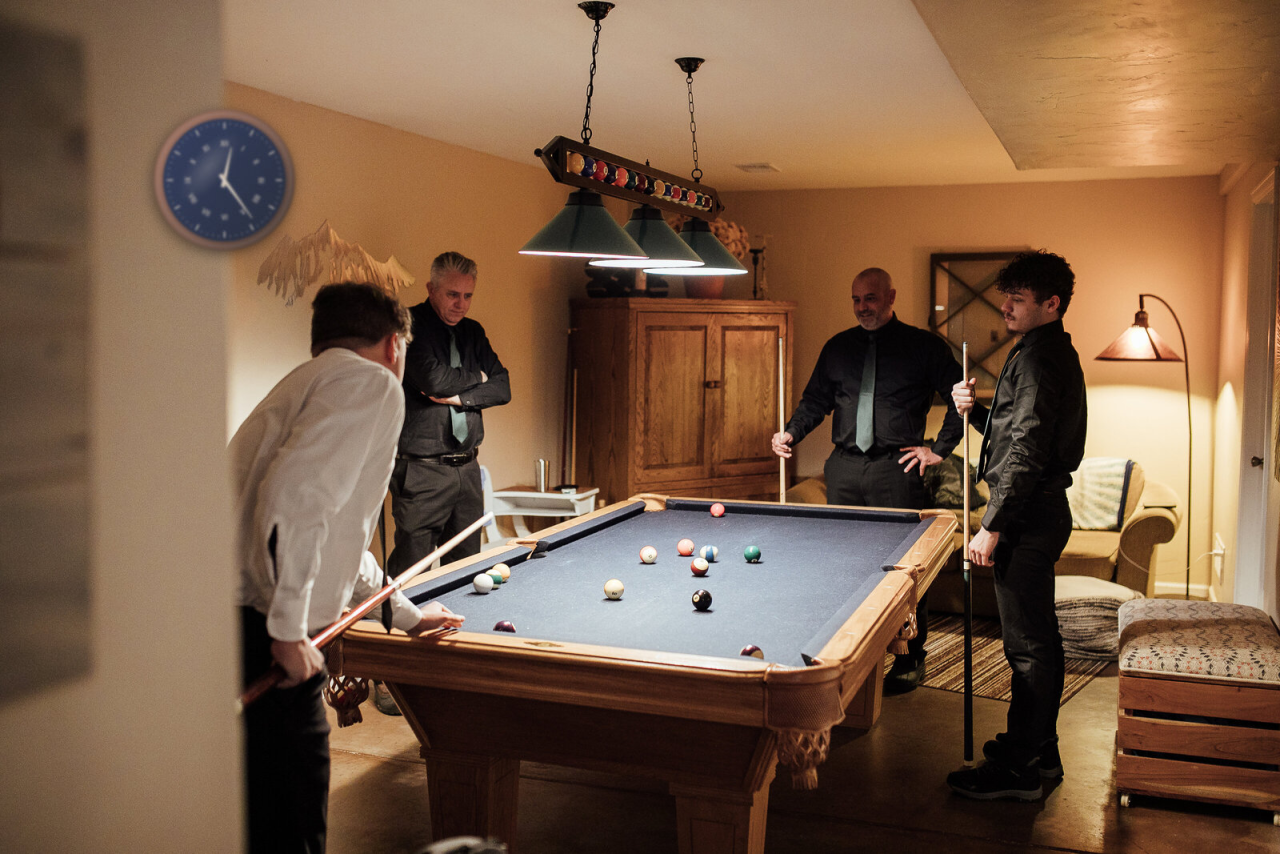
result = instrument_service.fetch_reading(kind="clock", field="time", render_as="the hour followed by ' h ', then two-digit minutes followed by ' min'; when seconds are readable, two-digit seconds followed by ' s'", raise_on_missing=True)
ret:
12 h 24 min
